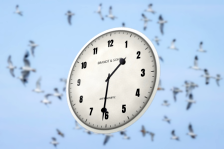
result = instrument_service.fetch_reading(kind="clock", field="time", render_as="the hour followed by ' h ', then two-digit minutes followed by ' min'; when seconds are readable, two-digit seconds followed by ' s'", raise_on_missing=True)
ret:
1 h 31 min
